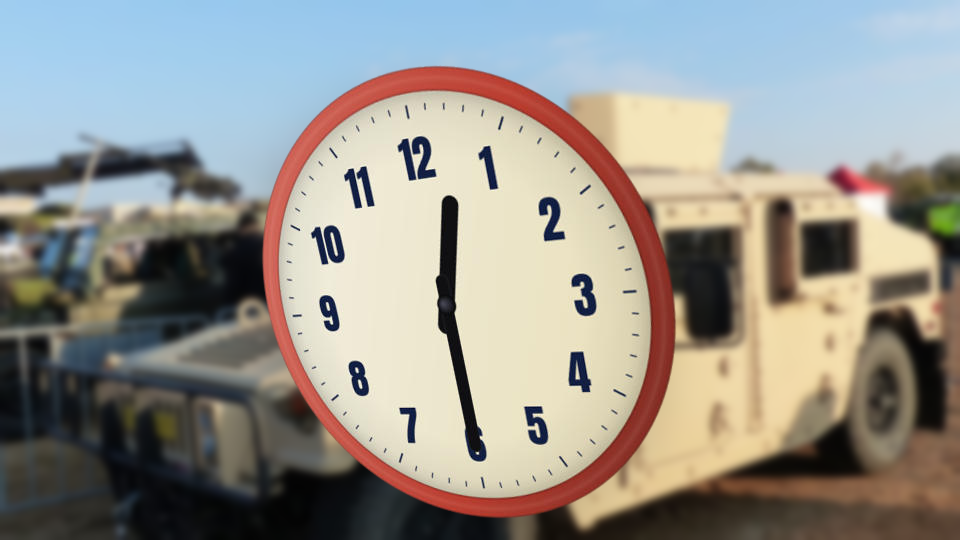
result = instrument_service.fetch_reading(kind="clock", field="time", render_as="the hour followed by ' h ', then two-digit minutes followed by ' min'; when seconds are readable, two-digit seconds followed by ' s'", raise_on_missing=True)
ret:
12 h 30 min
